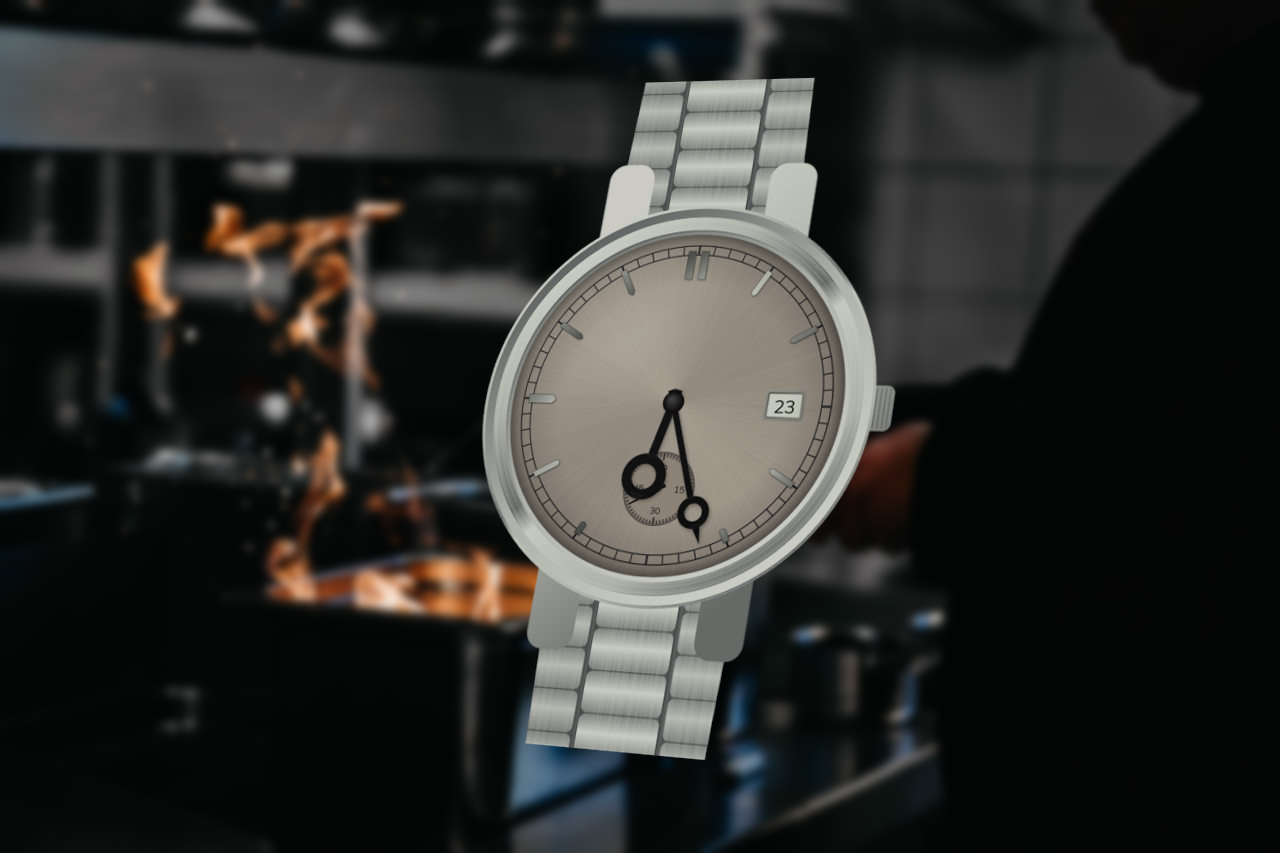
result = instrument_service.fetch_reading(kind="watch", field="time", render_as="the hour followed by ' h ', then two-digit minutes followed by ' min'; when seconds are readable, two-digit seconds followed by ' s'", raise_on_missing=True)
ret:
6 h 26 min 40 s
